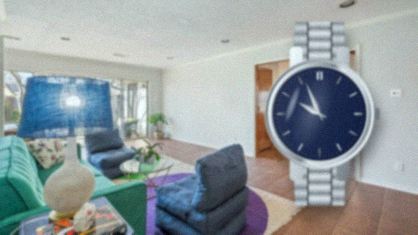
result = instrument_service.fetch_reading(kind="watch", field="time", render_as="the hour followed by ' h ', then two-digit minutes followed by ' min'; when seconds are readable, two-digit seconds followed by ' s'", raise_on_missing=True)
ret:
9 h 56 min
